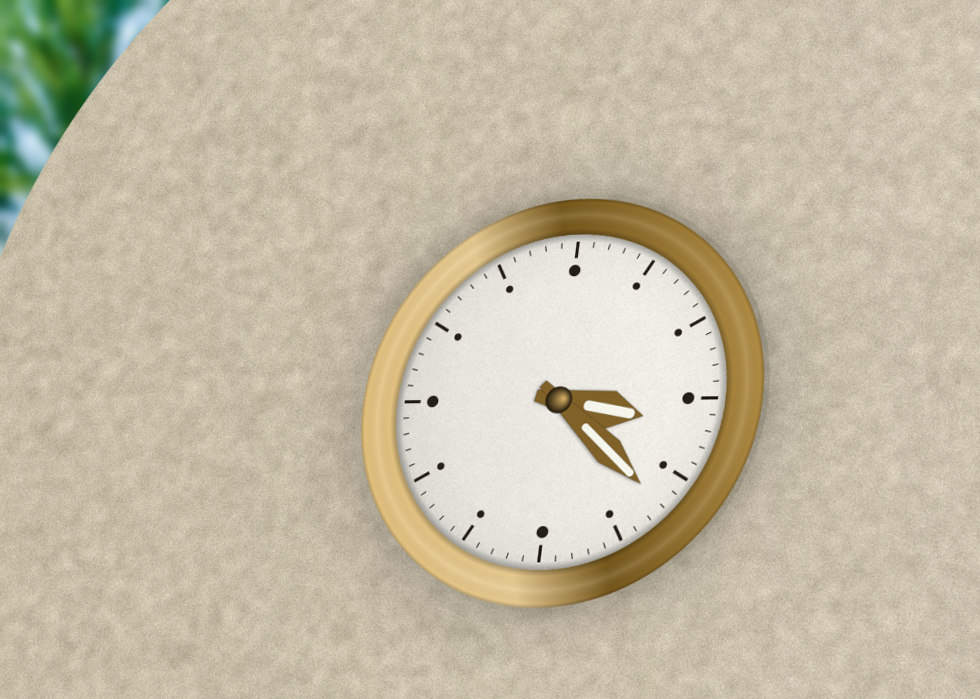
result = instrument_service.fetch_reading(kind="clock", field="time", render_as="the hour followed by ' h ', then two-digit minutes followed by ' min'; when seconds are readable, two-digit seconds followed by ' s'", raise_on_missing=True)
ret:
3 h 22 min
